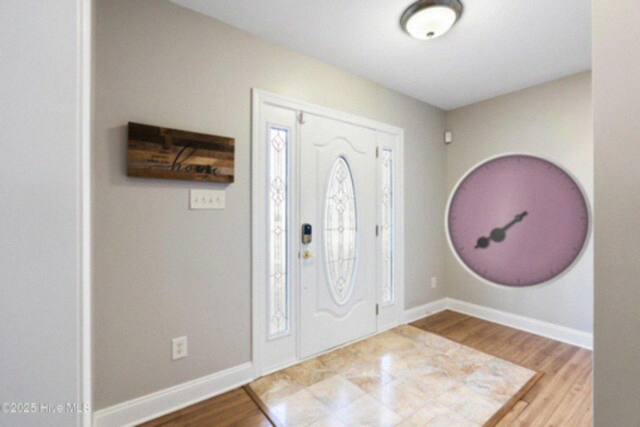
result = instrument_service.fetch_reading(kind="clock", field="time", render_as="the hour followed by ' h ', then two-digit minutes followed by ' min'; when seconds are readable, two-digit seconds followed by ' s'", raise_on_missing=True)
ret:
7 h 39 min
